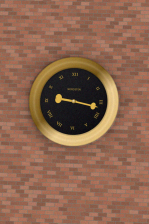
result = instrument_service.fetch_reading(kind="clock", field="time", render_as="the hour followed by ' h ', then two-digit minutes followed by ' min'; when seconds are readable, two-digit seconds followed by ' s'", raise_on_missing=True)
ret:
9 h 17 min
